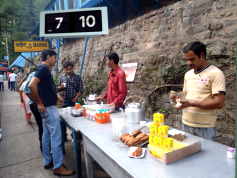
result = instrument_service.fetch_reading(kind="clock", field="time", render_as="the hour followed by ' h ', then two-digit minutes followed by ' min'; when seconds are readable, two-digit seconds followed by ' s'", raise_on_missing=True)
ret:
7 h 10 min
